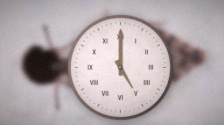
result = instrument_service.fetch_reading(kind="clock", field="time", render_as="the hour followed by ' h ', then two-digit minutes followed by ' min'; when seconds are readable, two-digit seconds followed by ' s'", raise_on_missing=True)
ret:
5 h 00 min
